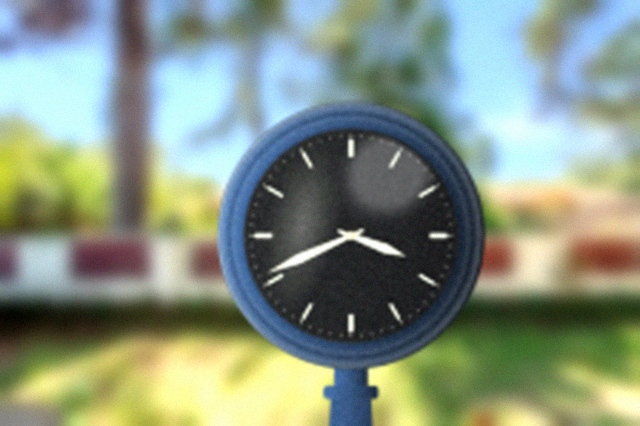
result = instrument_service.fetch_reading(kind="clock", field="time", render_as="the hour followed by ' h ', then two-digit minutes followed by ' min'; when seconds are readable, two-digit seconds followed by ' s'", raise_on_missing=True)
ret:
3 h 41 min
